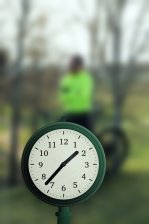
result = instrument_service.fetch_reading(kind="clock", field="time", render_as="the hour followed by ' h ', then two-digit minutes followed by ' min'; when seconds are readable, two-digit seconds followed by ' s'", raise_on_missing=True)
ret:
1 h 37 min
